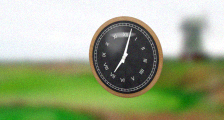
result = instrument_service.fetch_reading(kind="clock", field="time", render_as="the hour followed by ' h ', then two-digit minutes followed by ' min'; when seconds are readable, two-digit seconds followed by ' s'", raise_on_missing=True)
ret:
7 h 02 min
